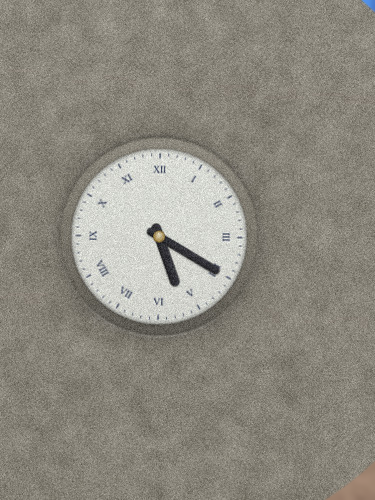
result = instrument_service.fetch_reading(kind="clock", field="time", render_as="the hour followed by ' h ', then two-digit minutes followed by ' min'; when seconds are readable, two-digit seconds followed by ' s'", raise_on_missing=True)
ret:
5 h 20 min
